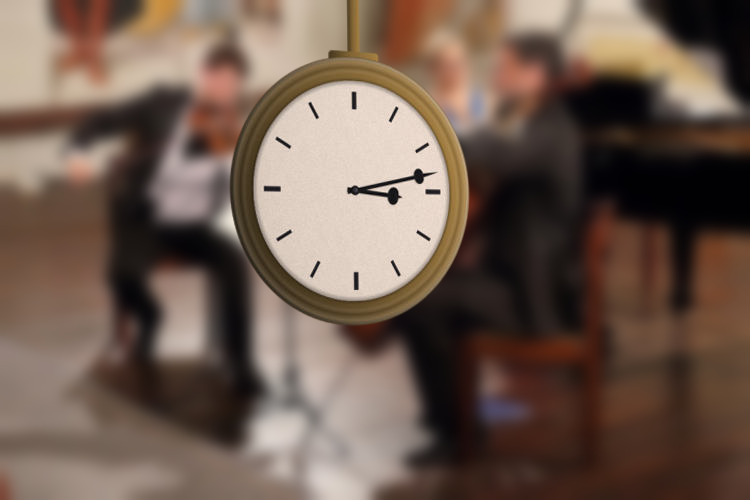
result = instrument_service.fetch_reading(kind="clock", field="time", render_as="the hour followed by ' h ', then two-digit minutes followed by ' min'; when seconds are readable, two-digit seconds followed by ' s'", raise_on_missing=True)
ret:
3 h 13 min
